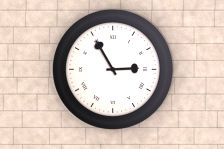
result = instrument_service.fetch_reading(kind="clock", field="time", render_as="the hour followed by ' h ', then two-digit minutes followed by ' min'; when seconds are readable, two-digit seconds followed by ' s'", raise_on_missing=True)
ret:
2 h 55 min
